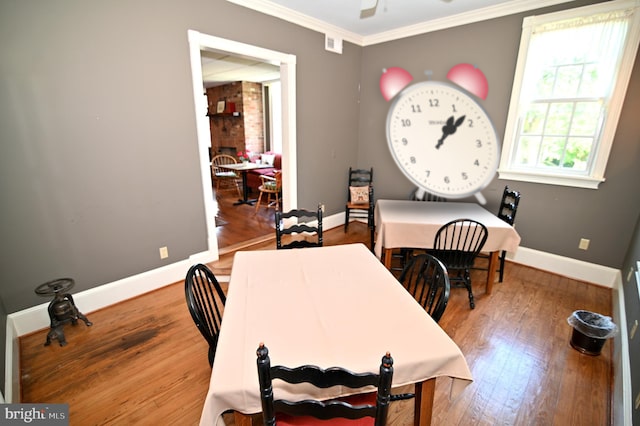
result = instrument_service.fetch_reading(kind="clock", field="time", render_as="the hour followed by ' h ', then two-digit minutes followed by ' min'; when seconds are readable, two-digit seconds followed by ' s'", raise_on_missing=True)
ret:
1 h 08 min
